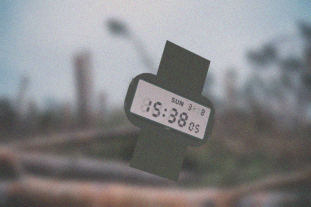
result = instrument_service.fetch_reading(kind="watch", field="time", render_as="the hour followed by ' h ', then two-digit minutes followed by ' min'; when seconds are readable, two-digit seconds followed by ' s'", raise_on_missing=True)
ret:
15 h 38 min 05 s
